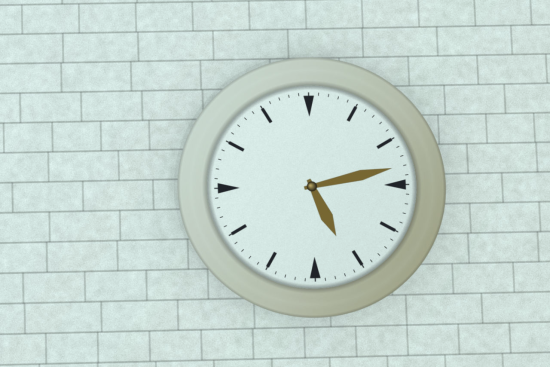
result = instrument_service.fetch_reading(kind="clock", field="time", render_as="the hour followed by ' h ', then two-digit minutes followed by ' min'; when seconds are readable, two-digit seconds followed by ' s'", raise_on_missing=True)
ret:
5 h 13 min
